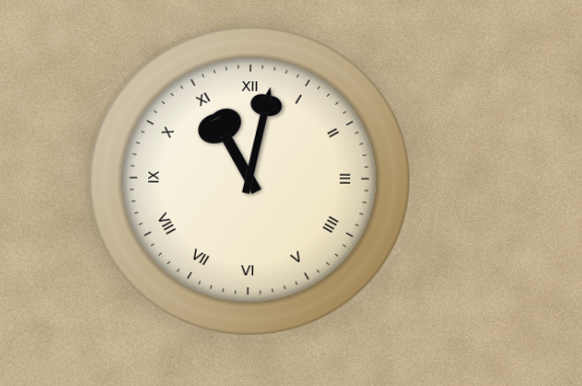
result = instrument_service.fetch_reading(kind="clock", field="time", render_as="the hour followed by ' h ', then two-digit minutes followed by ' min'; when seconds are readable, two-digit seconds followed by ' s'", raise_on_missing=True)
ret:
11 h 02 min
